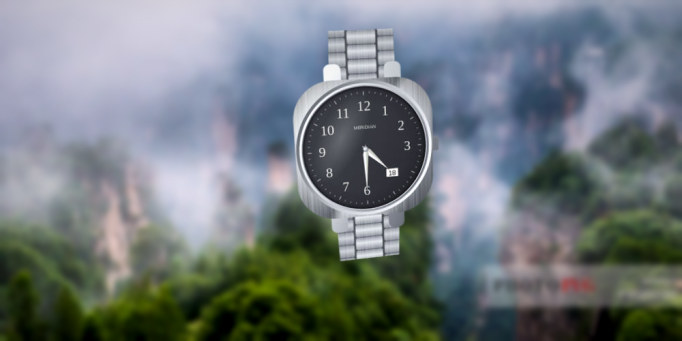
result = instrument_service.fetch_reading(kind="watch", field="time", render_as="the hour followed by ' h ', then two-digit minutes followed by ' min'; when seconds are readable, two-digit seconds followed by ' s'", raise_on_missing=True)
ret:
4 h 30 min
